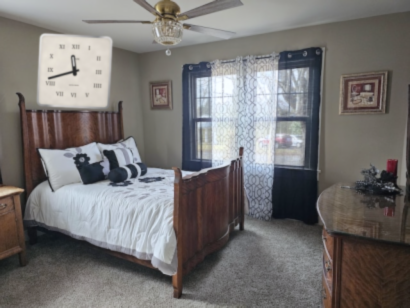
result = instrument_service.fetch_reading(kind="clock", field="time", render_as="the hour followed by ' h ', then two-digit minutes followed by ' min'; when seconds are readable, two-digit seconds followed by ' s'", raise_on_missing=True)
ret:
11 h 42 min
